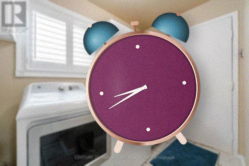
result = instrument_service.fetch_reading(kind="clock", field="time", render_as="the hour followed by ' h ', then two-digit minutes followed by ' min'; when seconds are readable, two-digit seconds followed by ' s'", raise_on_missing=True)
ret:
8 h 41 min
